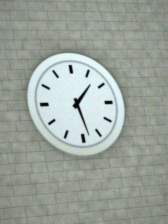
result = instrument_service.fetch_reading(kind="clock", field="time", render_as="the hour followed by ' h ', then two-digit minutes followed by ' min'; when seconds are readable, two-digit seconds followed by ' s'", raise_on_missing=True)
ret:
1 h 28 min
